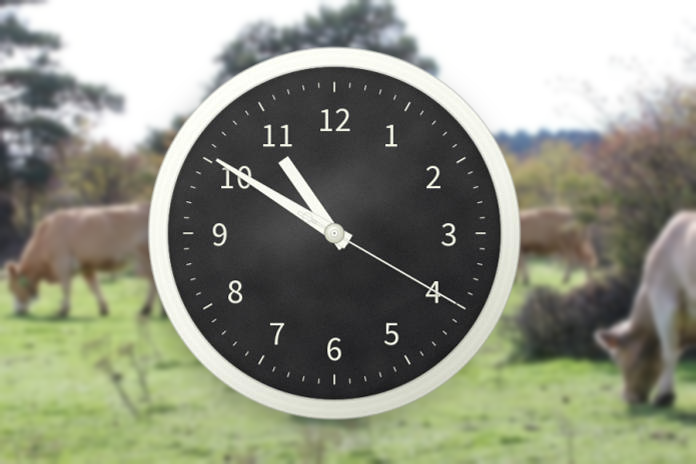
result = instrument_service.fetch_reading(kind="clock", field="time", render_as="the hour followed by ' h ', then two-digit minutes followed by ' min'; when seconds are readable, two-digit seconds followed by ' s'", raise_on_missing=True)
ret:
10 h 50 min 20 s
